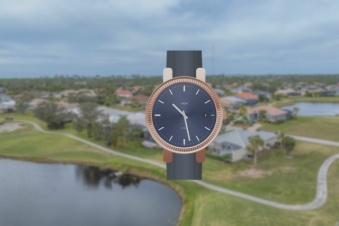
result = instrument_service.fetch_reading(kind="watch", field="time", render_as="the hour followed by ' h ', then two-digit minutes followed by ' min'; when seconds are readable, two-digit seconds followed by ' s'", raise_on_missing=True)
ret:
10 h 28 min
